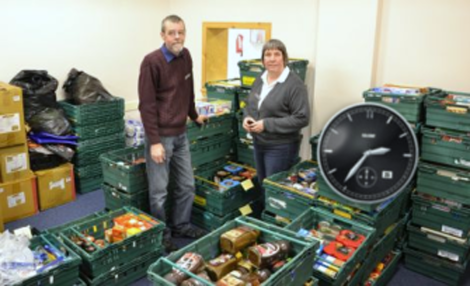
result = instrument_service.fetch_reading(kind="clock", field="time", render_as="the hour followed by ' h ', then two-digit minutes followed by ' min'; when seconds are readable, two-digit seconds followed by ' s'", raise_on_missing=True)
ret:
2 h 36 min
